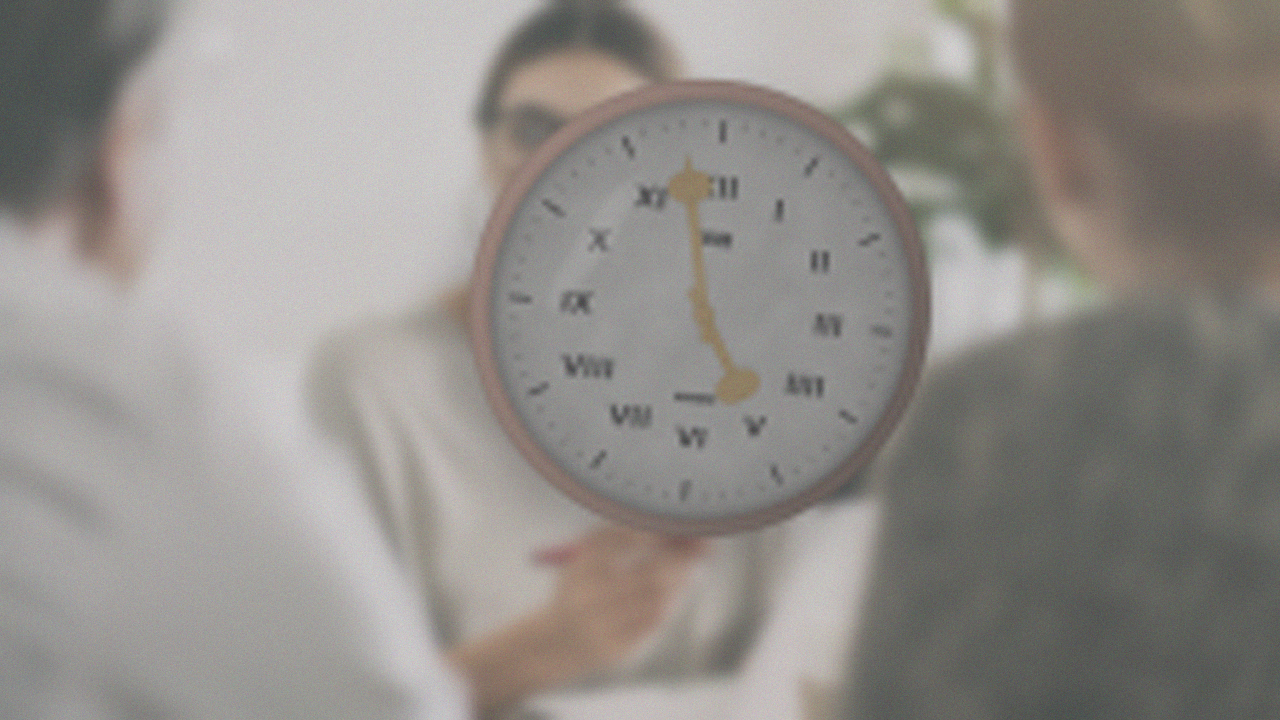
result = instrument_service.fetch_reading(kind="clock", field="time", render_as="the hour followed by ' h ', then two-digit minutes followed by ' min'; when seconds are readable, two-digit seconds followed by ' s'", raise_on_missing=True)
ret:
4 h 58 min
